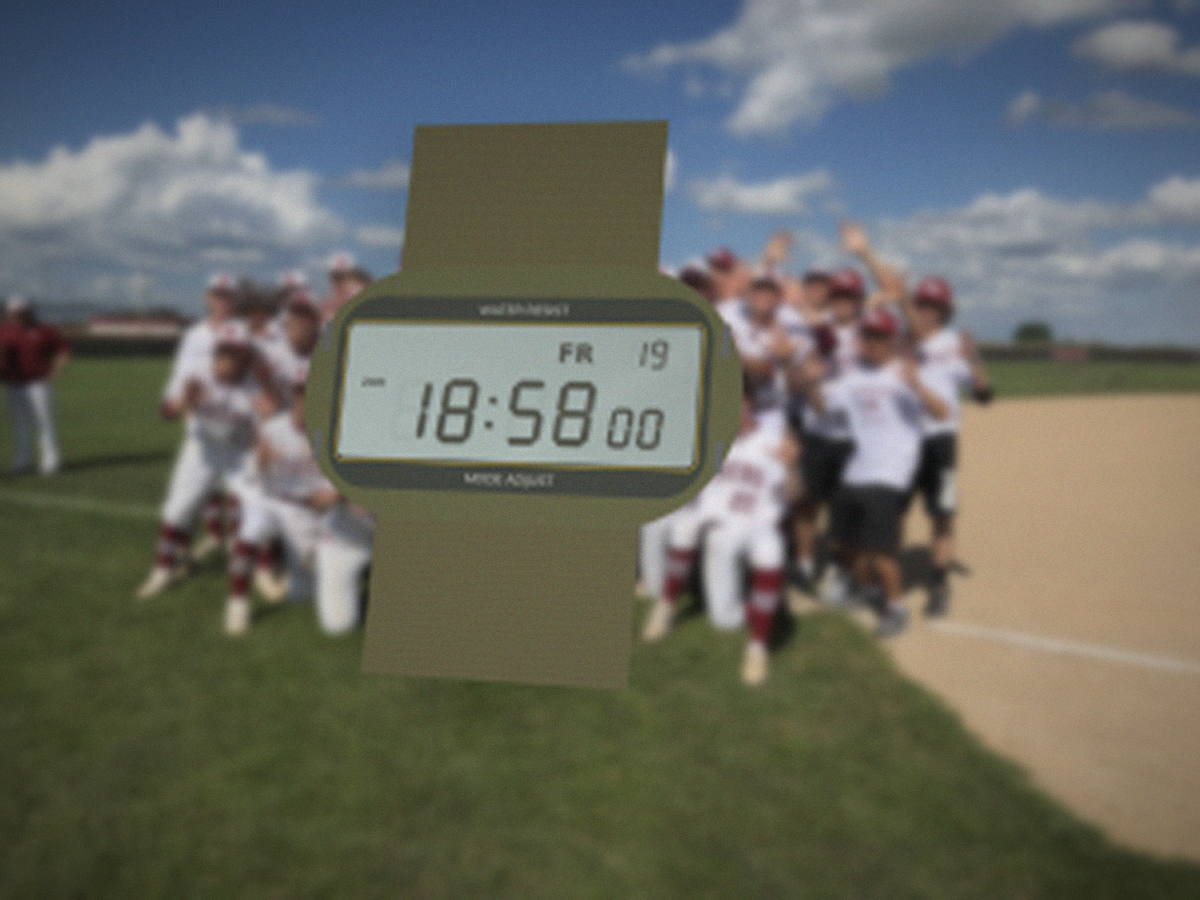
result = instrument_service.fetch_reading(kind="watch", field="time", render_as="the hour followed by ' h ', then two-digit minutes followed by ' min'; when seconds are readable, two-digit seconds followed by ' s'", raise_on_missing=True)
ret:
18 h 58 min 00 s
